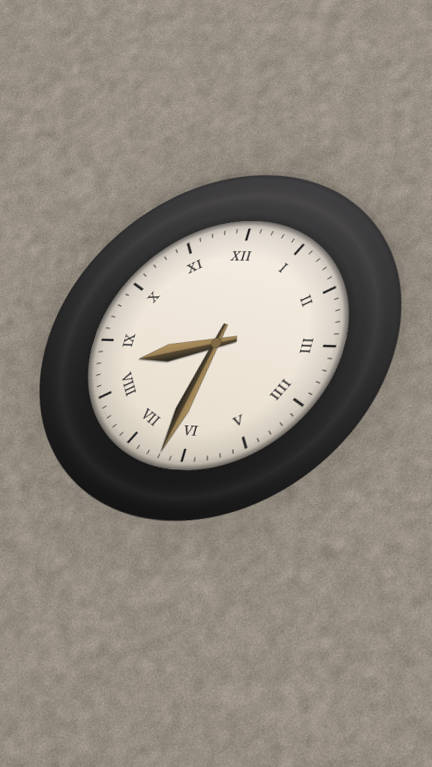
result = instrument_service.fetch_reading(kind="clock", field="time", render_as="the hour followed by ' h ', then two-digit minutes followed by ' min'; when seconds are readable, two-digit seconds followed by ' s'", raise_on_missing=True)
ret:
8 h 32 min
